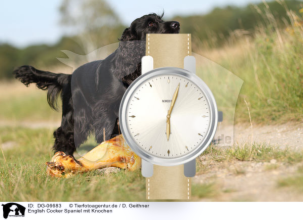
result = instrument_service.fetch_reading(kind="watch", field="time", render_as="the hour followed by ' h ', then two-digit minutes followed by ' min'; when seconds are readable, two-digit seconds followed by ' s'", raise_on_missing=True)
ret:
6 h 03 min
